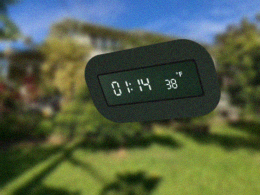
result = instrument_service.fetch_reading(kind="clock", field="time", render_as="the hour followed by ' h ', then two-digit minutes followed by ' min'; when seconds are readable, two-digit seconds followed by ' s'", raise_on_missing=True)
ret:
1 h 14 min
